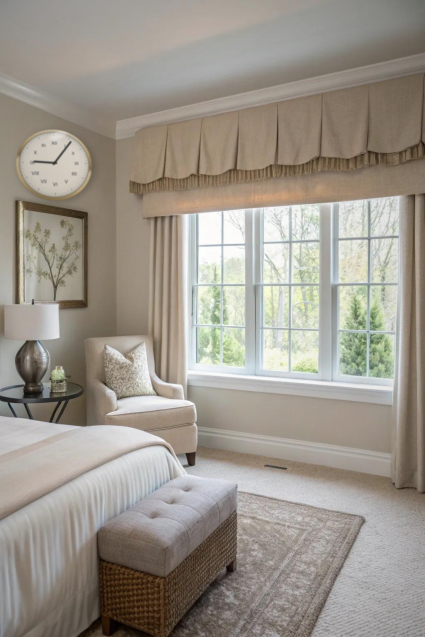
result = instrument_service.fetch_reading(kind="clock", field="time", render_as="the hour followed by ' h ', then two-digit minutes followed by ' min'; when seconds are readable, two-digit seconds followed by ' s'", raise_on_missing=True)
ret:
9 h 06 min
